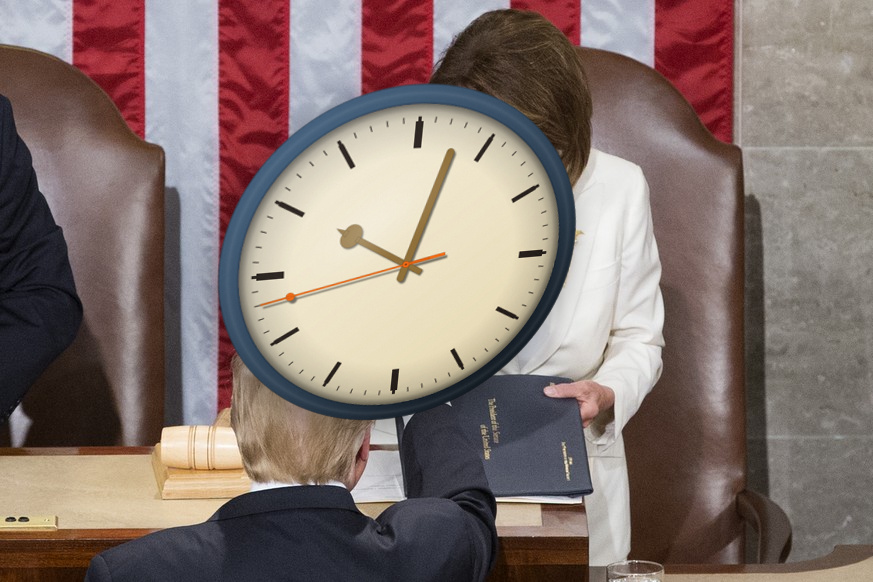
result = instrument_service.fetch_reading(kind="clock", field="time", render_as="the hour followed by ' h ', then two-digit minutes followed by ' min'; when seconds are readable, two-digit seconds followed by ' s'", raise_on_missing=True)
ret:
10 h 02 min 43 s
